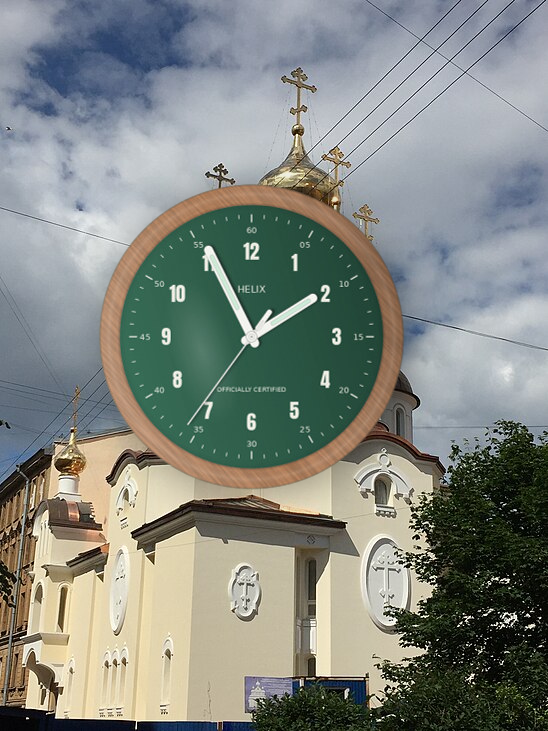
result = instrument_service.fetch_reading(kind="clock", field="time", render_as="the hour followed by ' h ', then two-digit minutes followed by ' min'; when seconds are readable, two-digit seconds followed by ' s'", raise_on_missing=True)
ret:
1 h 55 min 36 s
